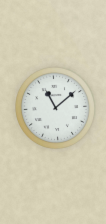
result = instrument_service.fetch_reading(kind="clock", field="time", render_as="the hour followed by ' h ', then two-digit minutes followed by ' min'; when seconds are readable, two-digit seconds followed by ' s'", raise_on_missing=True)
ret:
11 h 09 min
